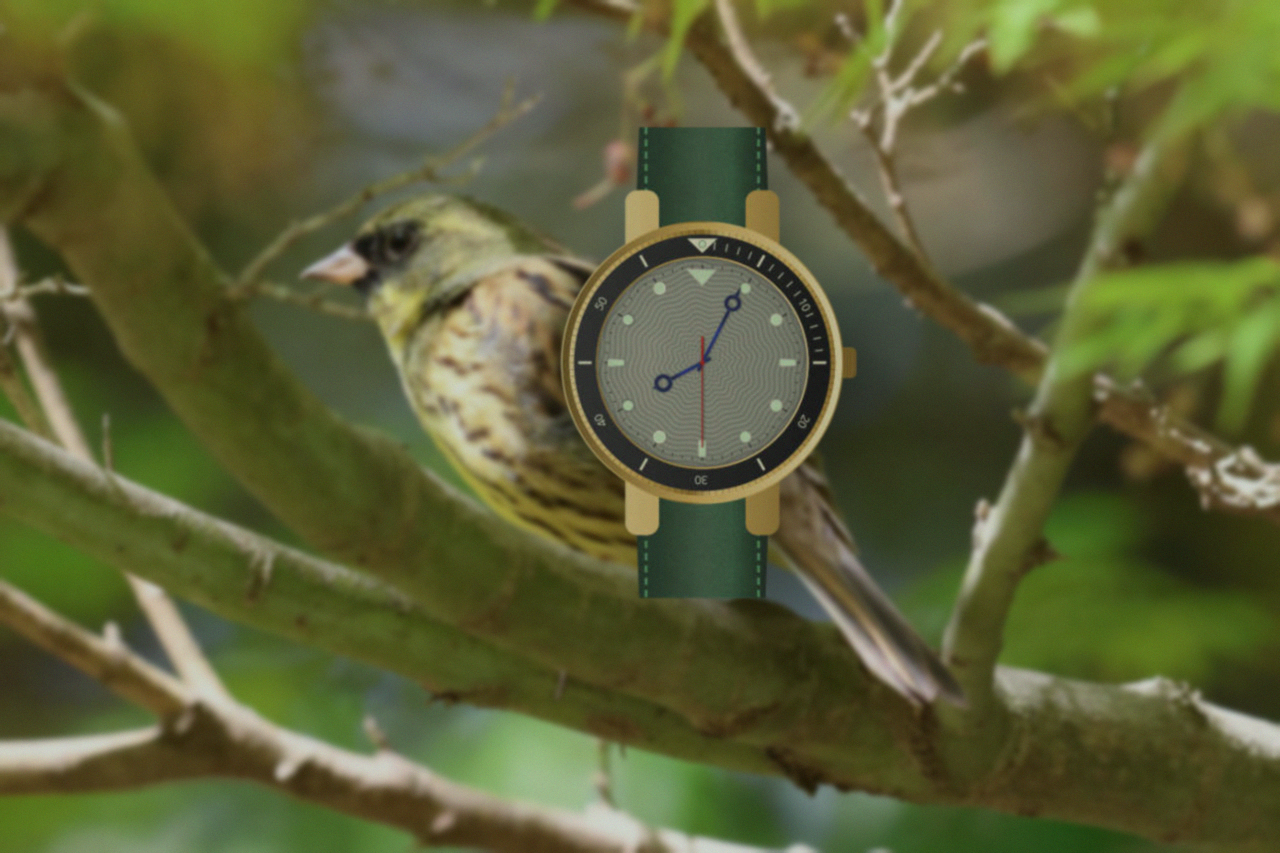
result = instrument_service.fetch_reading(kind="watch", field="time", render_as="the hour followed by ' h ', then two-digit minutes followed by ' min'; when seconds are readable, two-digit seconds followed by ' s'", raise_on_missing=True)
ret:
8 h 04 min 30 s
